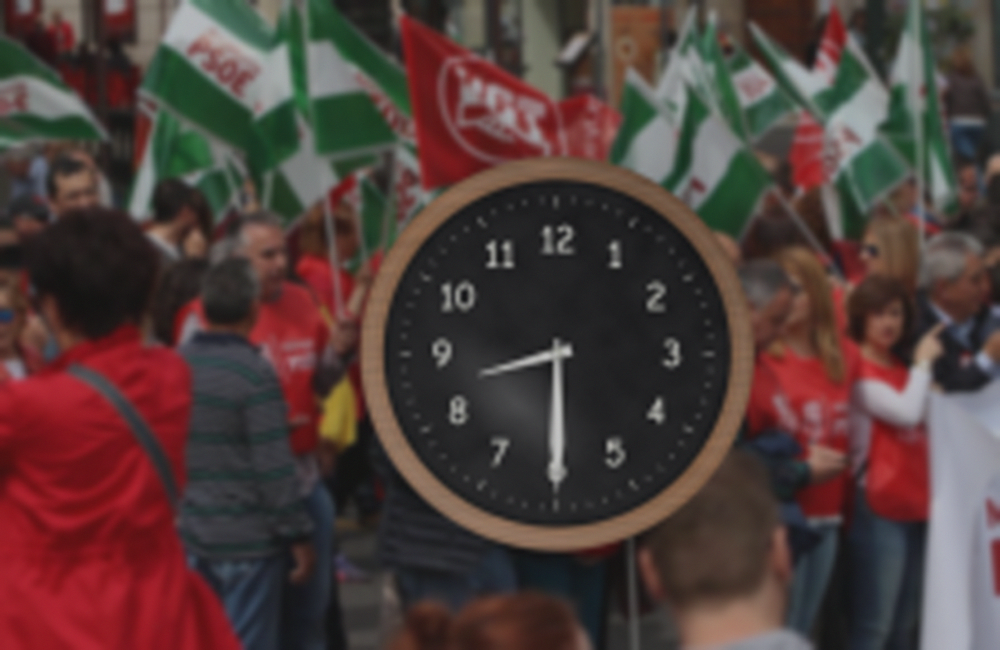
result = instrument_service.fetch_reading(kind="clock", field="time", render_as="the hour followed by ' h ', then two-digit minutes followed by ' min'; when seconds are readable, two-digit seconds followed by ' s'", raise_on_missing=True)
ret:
8 h 30 min
